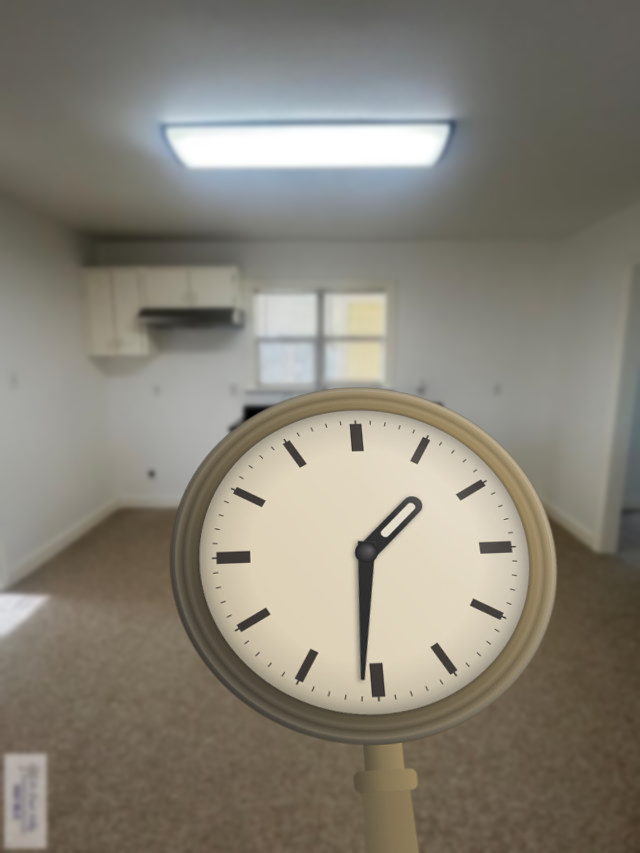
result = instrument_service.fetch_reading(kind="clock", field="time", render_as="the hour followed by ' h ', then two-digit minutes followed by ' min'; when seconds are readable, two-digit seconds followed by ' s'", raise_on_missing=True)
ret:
1 h 31 min
